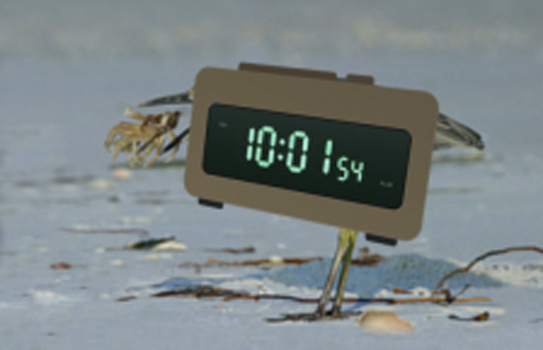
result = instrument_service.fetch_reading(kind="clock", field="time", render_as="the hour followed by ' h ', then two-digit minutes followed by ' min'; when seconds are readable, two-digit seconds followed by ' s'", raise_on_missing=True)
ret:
10 h 01 min 54 s
